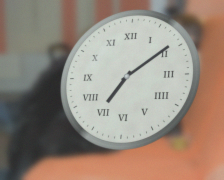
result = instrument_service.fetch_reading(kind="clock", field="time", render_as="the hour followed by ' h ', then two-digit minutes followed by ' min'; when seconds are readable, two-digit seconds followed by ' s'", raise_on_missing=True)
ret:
7 h 09 min
